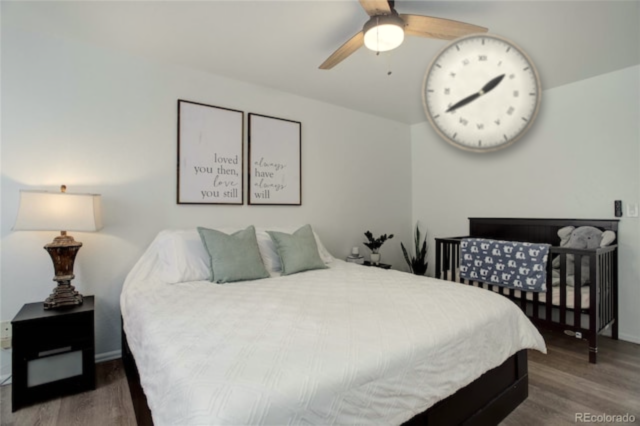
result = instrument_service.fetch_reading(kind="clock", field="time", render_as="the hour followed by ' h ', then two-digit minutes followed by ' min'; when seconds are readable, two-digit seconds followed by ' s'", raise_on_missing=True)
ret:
1 h 40 min
